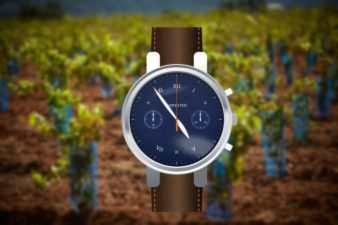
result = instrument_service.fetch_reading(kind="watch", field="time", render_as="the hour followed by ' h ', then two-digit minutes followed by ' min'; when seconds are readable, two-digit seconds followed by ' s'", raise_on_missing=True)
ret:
4 h 54 min
